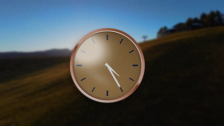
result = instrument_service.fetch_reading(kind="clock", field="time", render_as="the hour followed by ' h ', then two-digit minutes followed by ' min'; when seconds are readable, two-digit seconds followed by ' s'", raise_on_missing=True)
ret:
4 h 25 min
